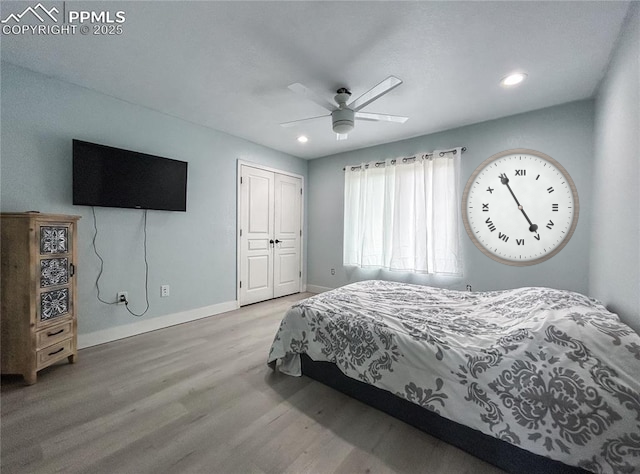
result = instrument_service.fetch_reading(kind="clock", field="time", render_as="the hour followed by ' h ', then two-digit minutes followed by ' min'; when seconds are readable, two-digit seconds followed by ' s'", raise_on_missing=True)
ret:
4 h 55 min
